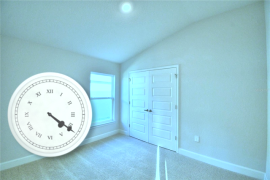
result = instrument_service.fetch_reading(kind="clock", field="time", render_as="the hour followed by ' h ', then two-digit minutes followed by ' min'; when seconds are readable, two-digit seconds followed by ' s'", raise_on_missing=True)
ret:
4 h 21 min
